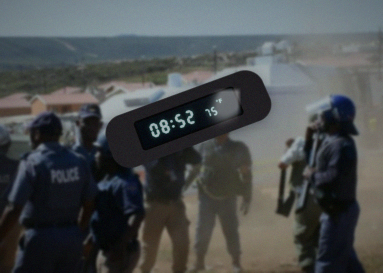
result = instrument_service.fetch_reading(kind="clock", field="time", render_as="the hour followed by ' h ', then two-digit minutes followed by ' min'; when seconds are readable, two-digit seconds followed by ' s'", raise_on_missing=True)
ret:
8 h 52 min
